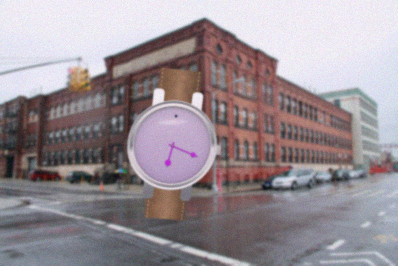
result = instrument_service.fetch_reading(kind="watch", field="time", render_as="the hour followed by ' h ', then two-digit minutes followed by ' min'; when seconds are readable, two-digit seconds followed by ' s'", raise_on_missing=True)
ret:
6 h 18 min
